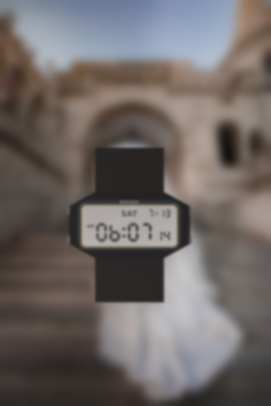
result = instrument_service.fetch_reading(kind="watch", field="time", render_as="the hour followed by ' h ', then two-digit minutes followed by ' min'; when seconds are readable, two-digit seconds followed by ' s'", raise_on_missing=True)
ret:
6 h 07 min
